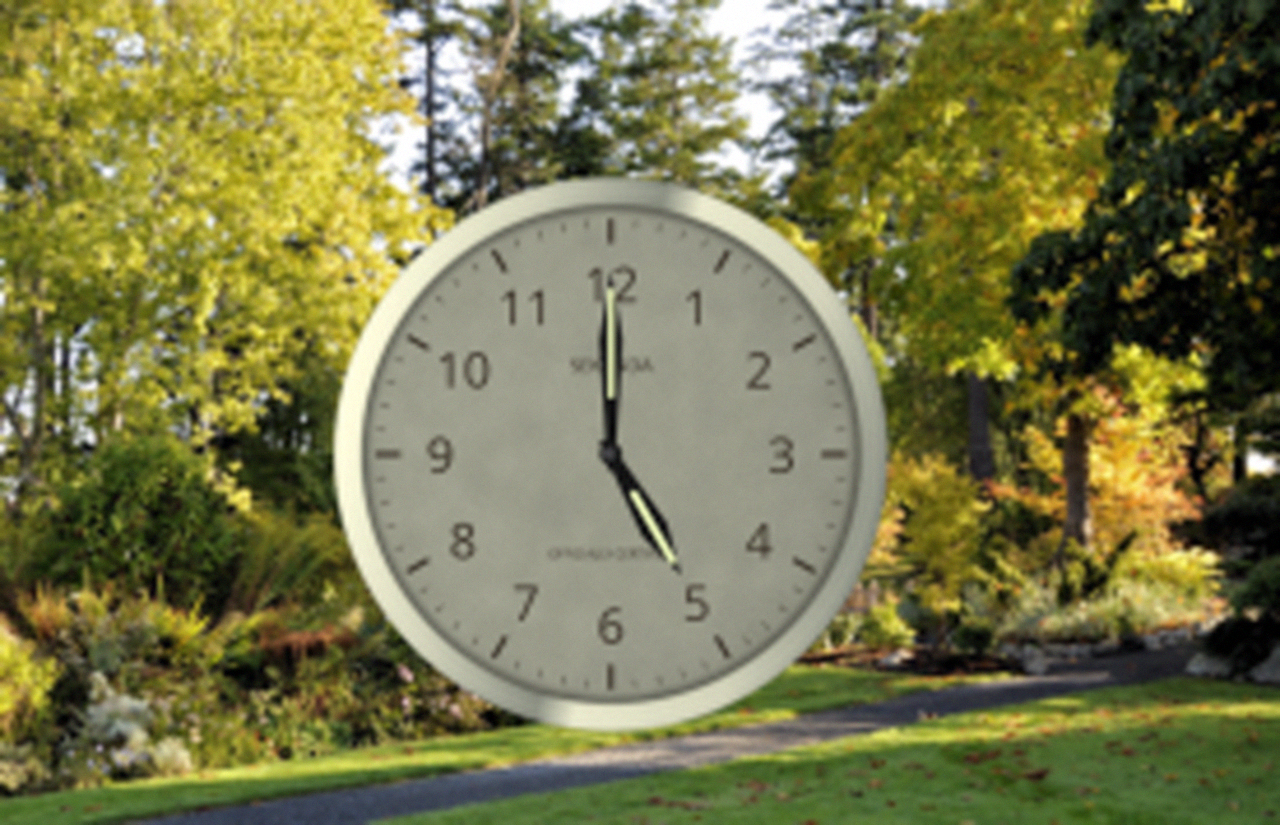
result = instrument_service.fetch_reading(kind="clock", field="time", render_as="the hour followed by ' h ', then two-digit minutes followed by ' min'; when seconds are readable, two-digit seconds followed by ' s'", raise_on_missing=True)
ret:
5 h 00 min
